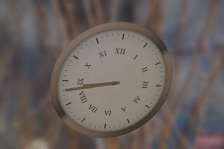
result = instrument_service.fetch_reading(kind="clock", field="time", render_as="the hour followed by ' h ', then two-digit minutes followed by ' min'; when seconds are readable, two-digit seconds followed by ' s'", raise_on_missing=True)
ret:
8 h 43 min
